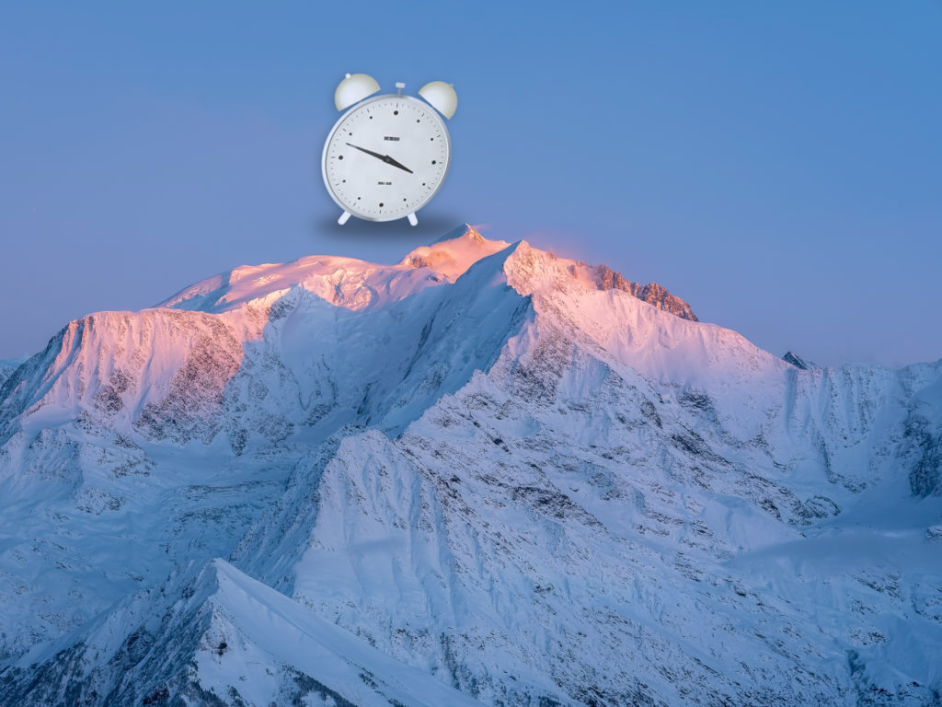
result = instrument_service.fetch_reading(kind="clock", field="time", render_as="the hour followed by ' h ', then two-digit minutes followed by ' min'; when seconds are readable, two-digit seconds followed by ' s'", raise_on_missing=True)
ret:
3 h 48 min
